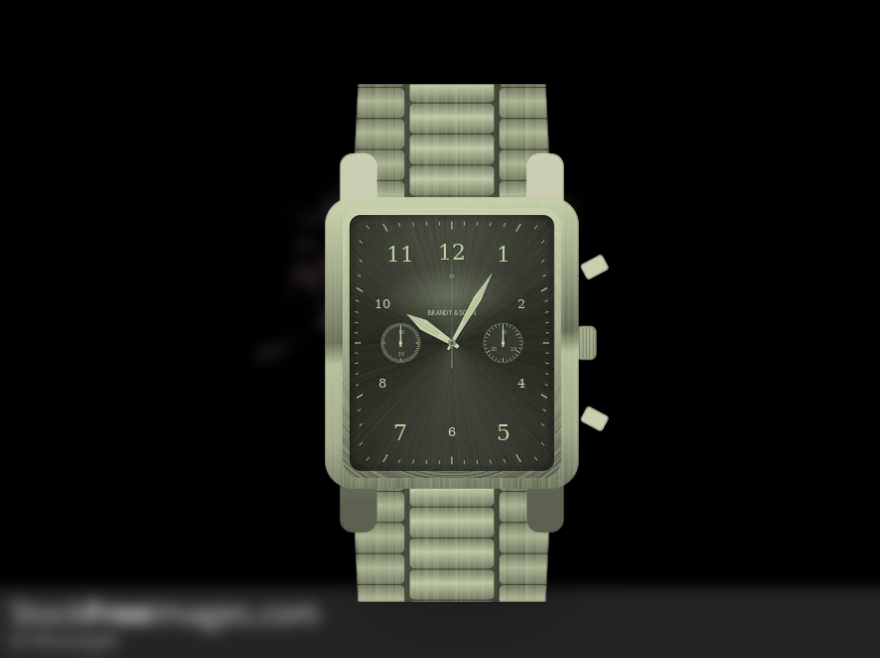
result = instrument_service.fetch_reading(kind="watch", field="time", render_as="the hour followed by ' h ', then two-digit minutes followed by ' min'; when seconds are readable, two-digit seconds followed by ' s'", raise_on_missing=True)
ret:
10 h 05 min
